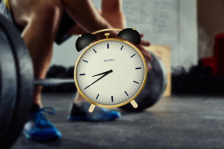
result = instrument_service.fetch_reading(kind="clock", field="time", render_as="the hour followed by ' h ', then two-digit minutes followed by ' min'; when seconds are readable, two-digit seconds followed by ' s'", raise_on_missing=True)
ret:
8 h 40 min
